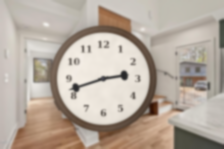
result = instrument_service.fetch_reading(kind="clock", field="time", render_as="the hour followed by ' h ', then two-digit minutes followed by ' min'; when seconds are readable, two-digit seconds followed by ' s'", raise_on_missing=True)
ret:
2 h 42 min
